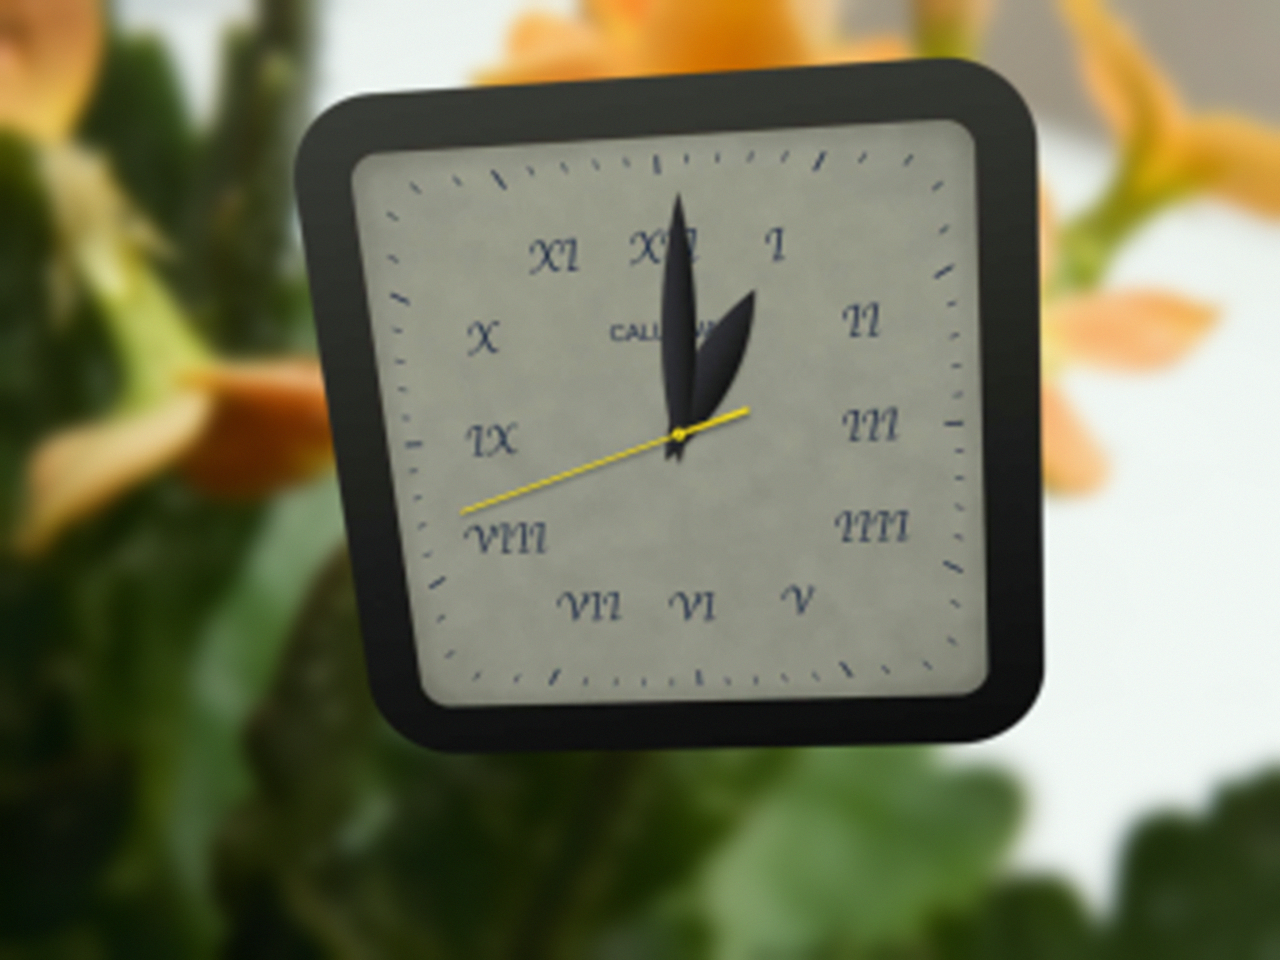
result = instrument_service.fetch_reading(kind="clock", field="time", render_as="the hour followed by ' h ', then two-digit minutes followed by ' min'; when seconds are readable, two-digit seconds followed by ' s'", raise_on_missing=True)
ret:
1 h 00 min 42 s
